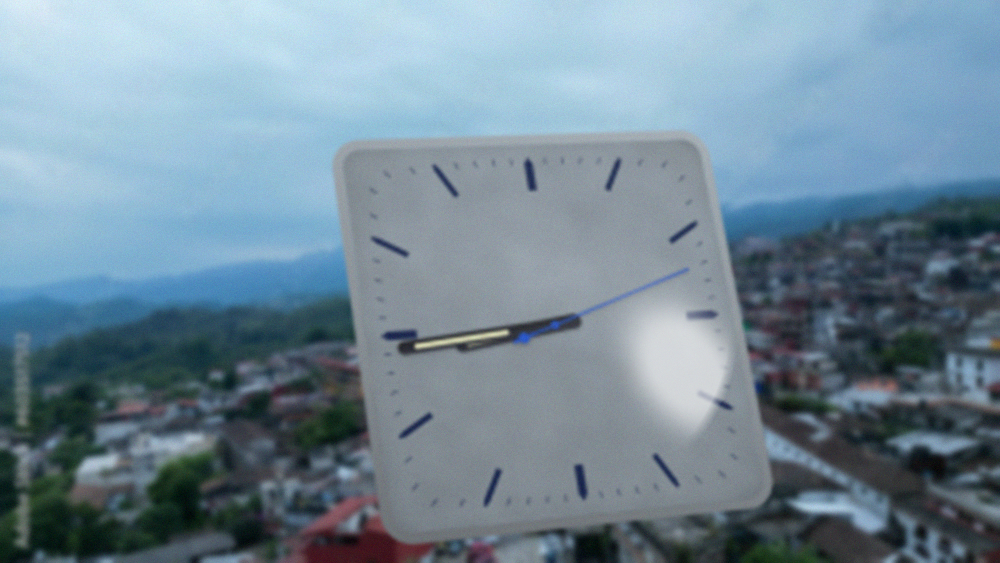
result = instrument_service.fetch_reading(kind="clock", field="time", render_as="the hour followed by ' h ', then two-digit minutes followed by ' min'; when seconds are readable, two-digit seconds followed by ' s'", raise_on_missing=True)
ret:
8 h 44 min 12 s
